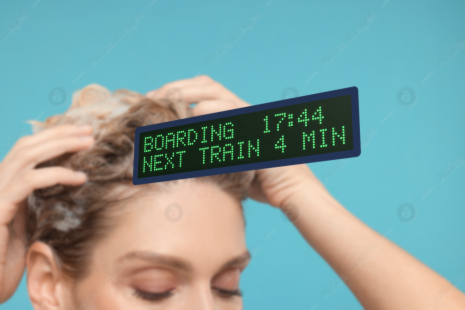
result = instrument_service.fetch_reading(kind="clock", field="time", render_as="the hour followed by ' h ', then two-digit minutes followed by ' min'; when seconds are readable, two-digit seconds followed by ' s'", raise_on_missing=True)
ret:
17 h 44 min
